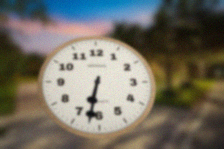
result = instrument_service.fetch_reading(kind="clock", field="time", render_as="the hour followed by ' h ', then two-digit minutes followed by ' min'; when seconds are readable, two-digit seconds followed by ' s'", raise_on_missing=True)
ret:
6 h 32 min
